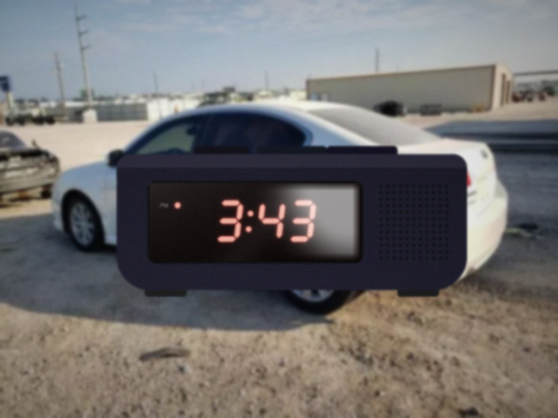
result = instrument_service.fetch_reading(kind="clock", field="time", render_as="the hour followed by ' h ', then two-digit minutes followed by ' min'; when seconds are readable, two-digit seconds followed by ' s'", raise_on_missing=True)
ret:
3 h 43 min
